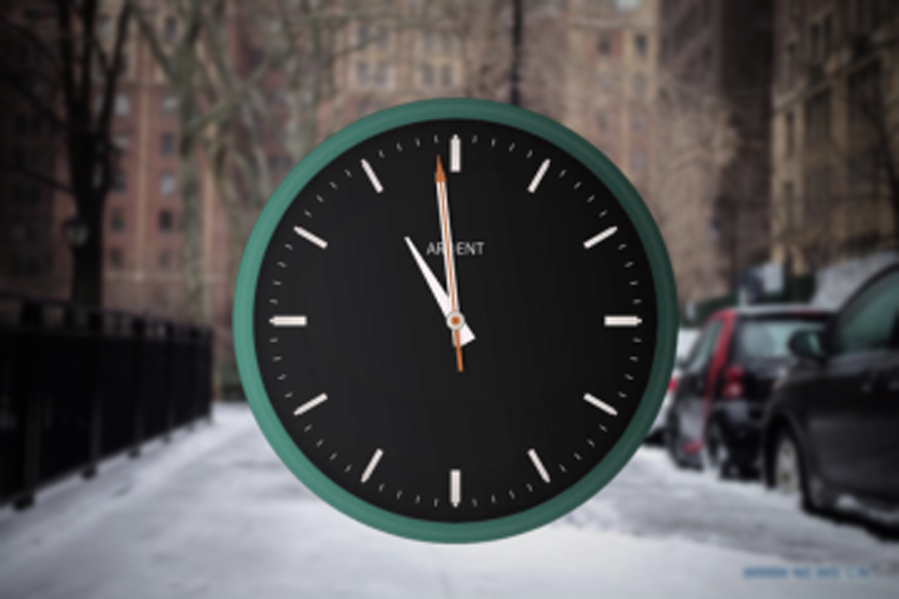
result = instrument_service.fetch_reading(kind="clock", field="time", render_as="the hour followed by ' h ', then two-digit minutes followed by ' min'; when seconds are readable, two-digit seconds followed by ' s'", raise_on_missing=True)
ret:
10 h 58 min 59 s
